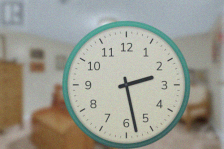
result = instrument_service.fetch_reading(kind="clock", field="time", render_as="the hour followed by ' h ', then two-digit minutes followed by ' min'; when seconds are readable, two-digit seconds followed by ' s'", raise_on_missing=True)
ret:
2 h 28 min
